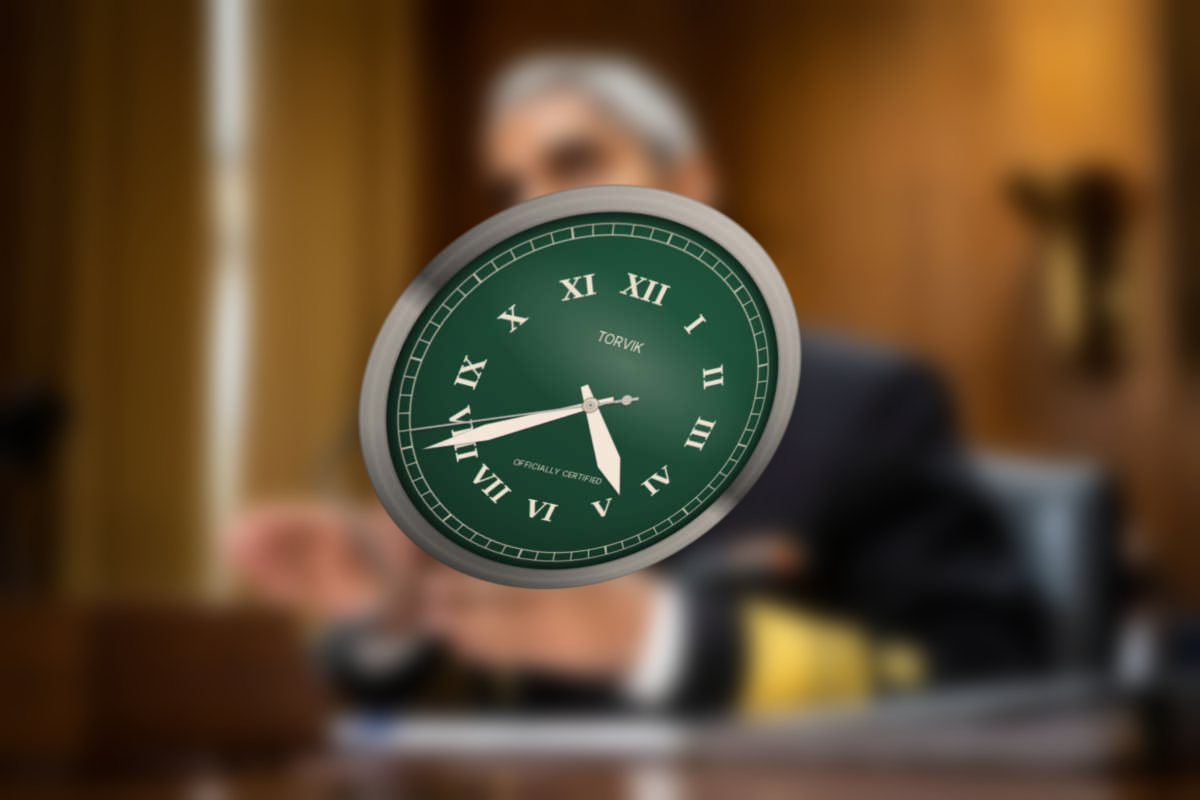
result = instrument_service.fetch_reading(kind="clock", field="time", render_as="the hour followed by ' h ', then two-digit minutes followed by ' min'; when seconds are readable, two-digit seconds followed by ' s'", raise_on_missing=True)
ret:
4 h 39 min 41 s
